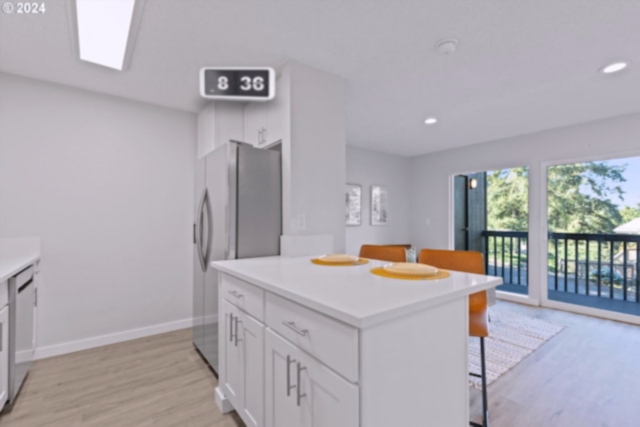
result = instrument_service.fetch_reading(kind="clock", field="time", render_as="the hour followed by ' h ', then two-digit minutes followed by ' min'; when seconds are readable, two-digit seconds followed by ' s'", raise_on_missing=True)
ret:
8 h 36 min
